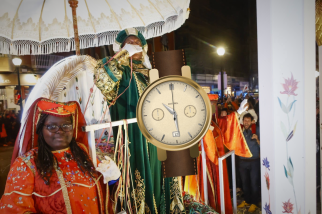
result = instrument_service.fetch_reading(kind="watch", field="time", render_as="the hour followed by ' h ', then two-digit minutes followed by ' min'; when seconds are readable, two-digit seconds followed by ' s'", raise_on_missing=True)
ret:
10 h 29 min
